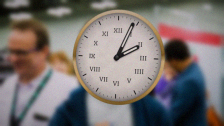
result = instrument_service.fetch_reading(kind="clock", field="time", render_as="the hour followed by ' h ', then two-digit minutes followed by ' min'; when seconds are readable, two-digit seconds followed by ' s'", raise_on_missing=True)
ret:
2 h 04 min
